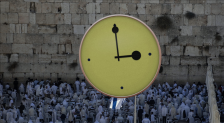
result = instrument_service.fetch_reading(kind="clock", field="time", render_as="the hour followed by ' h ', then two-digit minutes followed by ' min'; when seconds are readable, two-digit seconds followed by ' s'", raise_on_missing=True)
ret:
3 h 00 min
